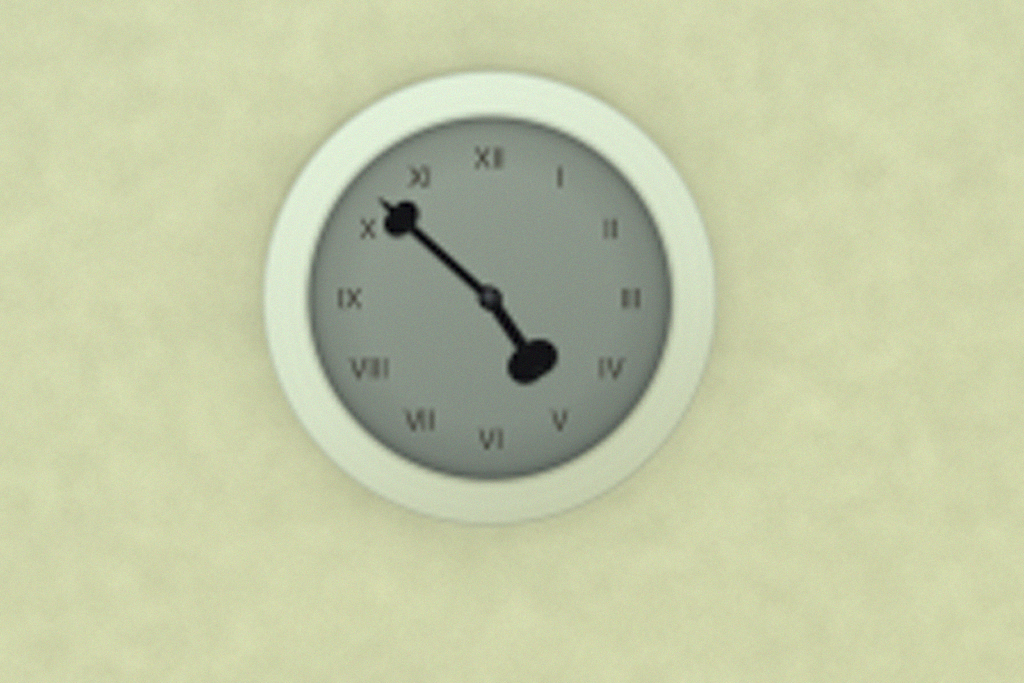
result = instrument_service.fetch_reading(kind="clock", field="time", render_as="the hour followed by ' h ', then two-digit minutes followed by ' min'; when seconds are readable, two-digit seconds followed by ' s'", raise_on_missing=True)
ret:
4 h 52 min
